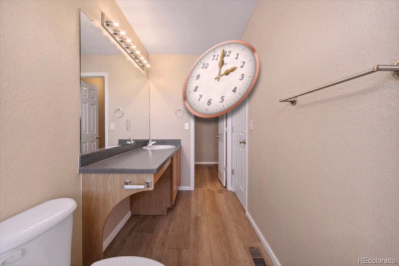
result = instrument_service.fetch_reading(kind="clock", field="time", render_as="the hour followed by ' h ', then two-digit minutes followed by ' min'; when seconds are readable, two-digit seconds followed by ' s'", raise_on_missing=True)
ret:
1 h 58 min
